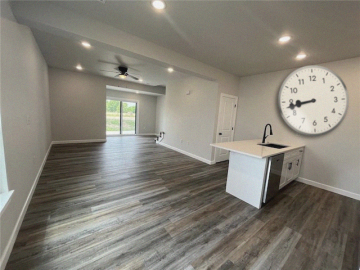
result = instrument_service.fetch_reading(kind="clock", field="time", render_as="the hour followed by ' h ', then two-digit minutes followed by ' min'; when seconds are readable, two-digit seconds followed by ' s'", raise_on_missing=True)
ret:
8 h 43 min
